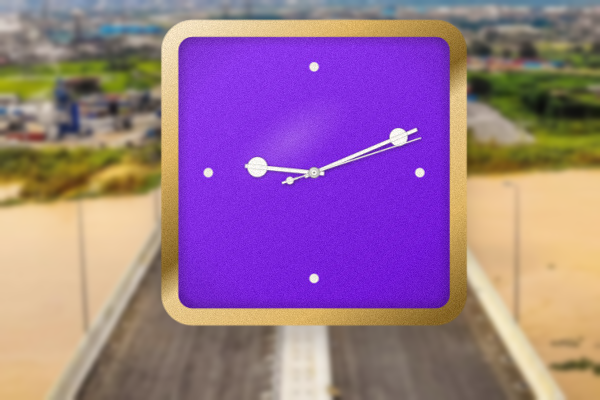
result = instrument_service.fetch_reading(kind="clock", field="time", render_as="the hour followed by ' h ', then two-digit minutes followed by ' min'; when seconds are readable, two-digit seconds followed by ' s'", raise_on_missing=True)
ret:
9 h 11 min 12 s
